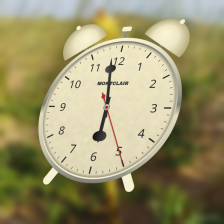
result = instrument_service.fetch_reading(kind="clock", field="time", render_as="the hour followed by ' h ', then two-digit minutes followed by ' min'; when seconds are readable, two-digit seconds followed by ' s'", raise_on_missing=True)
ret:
5 h 58 min 25 s
